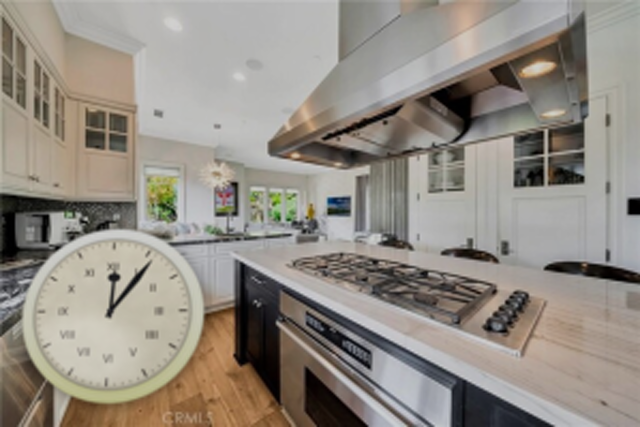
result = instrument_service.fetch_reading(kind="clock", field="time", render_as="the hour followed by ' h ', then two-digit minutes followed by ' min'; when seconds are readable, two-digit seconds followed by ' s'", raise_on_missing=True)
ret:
12 h 06 min
